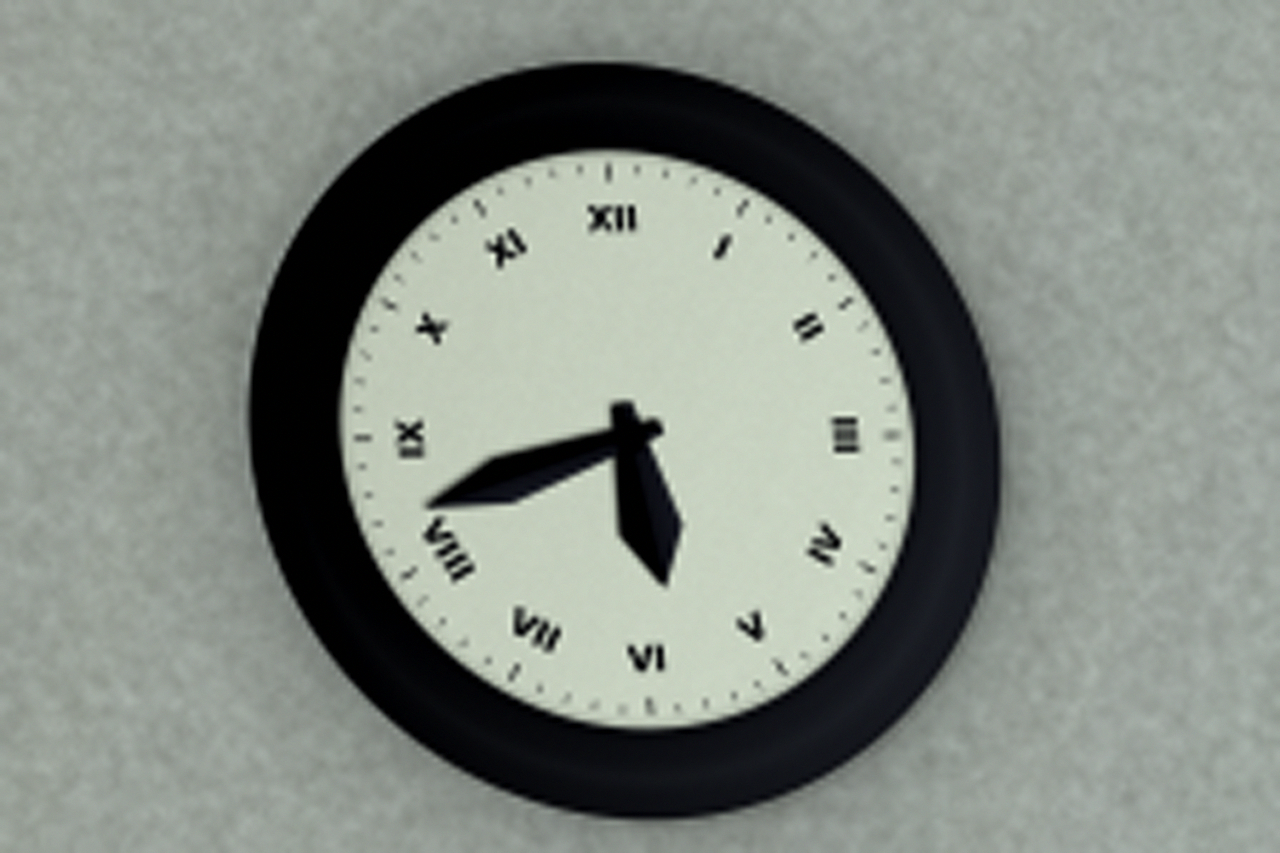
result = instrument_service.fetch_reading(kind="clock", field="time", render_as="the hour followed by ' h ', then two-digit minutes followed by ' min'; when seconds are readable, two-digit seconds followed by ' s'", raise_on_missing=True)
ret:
5 h 42 min
